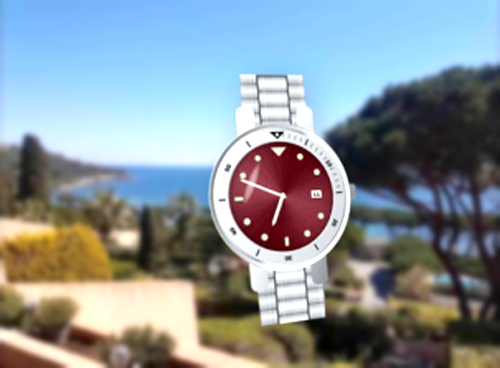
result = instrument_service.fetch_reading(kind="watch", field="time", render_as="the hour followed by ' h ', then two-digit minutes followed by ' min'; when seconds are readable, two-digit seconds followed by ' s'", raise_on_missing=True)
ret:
6 h 49 min
